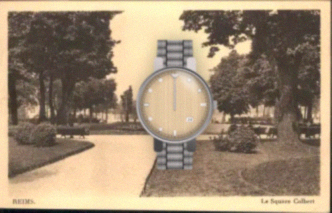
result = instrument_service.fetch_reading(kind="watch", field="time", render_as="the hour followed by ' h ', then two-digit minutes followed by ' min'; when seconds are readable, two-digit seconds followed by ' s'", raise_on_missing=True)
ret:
12 h 00 min
